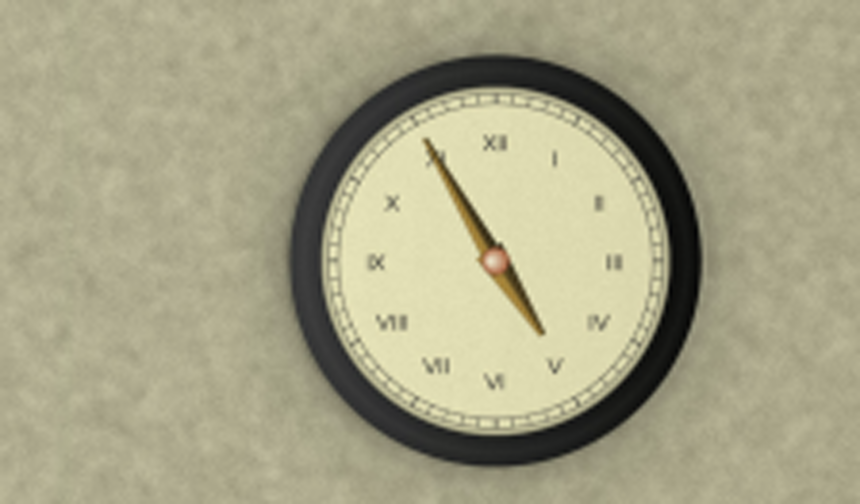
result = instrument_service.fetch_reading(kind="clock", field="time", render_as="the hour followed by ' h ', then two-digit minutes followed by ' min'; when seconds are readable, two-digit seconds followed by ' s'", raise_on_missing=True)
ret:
4 h 55 min
